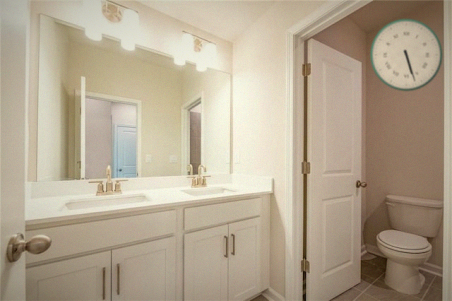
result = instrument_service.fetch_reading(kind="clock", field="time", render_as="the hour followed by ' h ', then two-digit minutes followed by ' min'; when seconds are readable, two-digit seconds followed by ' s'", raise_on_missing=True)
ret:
5 h 27 min
